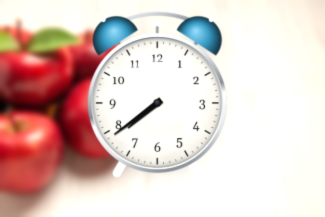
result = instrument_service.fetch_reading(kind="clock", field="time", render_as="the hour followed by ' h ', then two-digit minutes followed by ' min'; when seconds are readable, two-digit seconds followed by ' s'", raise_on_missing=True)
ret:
7 h 39 min
